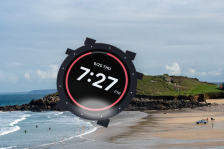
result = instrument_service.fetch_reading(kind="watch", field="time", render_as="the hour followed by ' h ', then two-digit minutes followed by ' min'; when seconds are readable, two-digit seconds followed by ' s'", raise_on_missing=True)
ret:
7 h 27 min
